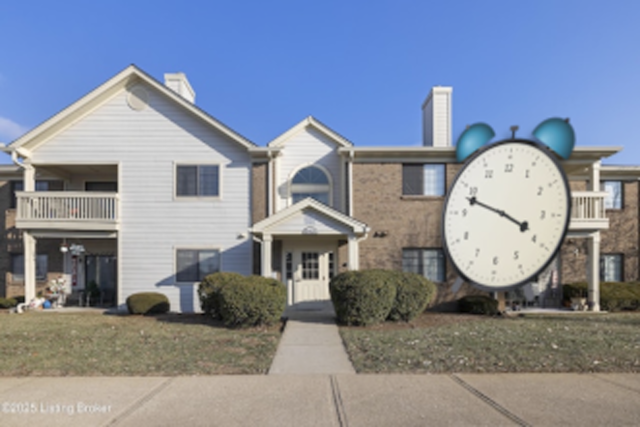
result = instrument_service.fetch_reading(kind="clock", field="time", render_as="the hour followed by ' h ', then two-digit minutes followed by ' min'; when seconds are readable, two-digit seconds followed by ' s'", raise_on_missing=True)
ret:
3 h 48 min
